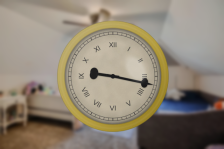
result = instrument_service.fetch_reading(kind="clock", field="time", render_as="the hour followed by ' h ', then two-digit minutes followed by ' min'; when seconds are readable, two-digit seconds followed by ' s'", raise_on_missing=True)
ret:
9 h 17 min
